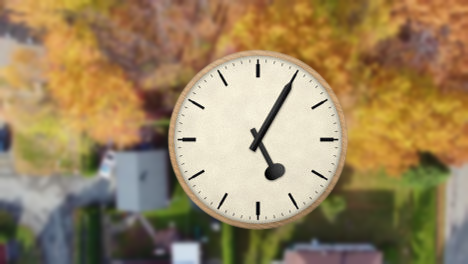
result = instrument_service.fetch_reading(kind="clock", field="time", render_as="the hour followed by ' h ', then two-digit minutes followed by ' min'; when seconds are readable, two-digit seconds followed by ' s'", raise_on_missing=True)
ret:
5 h 05 min
